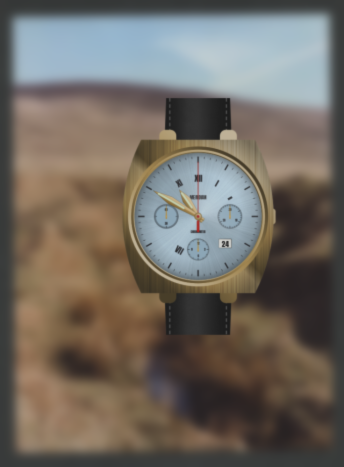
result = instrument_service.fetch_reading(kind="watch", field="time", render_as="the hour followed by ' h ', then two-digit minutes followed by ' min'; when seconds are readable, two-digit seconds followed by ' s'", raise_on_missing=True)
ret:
10 h 50 min
